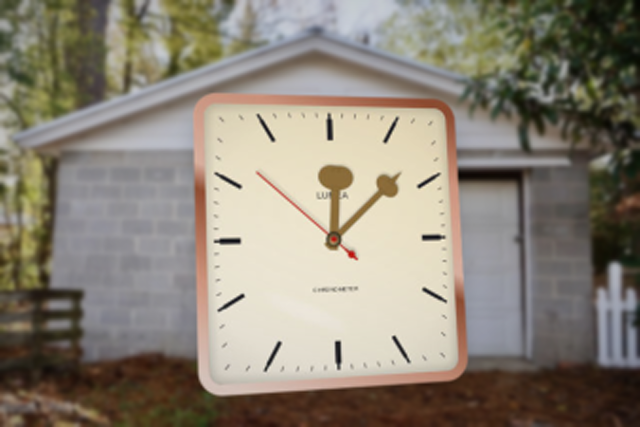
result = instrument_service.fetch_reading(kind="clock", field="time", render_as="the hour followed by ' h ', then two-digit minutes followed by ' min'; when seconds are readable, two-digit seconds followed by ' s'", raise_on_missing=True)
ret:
12 h 07 min 52 s
